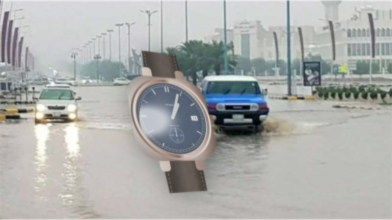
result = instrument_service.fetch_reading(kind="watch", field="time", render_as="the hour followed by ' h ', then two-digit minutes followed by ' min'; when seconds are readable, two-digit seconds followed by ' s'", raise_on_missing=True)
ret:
1 h 04 min
